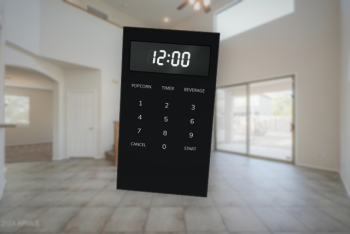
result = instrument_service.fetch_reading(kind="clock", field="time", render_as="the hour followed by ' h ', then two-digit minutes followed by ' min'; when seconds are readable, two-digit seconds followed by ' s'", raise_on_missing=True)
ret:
12 h 00 min
